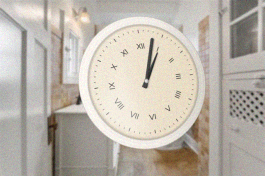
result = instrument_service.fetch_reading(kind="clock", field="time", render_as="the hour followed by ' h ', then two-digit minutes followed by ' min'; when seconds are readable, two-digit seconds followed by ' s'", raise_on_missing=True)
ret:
1 h 03 min
